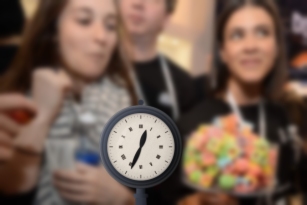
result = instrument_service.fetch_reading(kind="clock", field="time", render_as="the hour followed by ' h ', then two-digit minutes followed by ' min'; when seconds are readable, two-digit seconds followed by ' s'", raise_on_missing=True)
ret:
12 h 34 min
